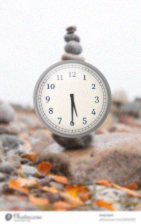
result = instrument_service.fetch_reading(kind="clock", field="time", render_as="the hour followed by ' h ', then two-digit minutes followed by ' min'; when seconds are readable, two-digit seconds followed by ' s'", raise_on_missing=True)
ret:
5 h 30 min
